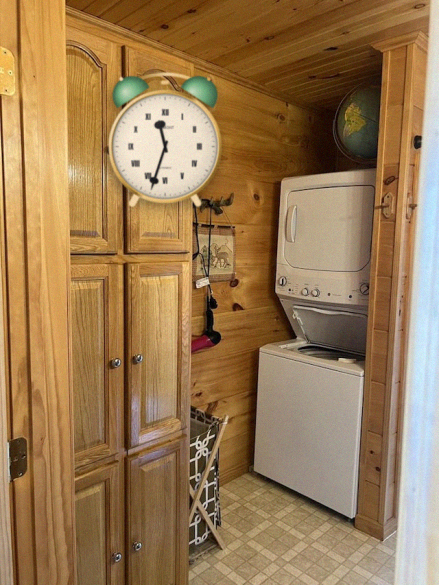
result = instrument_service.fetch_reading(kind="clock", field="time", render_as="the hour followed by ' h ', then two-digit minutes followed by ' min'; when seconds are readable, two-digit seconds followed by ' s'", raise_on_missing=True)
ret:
11 h 33 min
